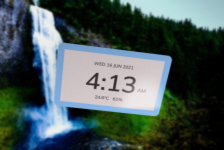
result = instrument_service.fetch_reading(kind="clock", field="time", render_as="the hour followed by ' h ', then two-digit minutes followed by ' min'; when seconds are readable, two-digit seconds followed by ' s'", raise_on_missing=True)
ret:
4 h 13 min
